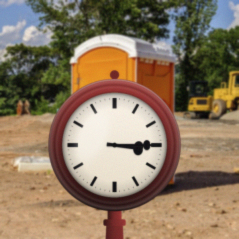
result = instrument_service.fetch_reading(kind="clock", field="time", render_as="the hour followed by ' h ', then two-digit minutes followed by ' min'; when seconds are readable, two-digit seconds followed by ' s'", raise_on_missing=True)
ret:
3 h 15 min
